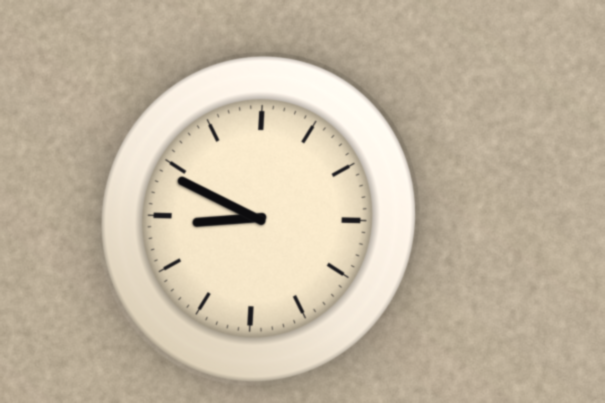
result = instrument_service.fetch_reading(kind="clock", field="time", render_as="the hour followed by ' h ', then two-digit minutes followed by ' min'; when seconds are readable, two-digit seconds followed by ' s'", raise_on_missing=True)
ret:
8 h 49 min
